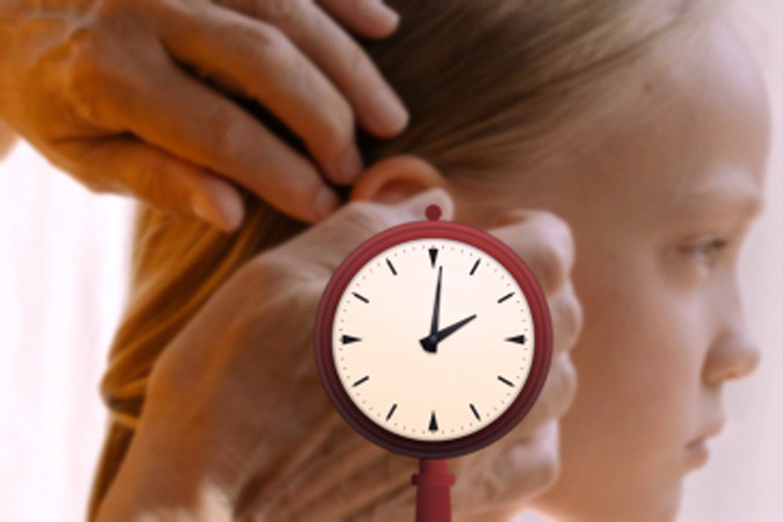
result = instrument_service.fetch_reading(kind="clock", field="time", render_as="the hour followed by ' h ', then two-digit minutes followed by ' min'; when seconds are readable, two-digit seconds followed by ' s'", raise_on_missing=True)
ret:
2 h 01 min
